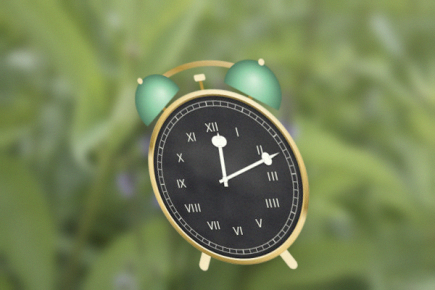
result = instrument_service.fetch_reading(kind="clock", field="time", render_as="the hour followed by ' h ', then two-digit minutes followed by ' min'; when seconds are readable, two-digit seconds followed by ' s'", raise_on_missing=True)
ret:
12 h 12 min
